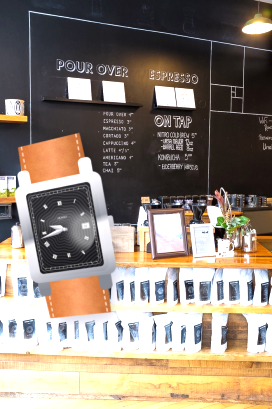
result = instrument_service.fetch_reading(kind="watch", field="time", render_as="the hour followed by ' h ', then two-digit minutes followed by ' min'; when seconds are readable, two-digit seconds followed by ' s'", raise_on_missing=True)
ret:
9 h 43 min
